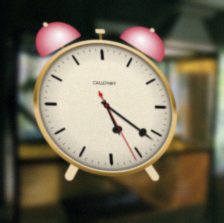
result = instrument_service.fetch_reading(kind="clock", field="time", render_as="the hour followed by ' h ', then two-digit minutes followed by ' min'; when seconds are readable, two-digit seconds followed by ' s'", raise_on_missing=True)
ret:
5 h 21 min 26 s
